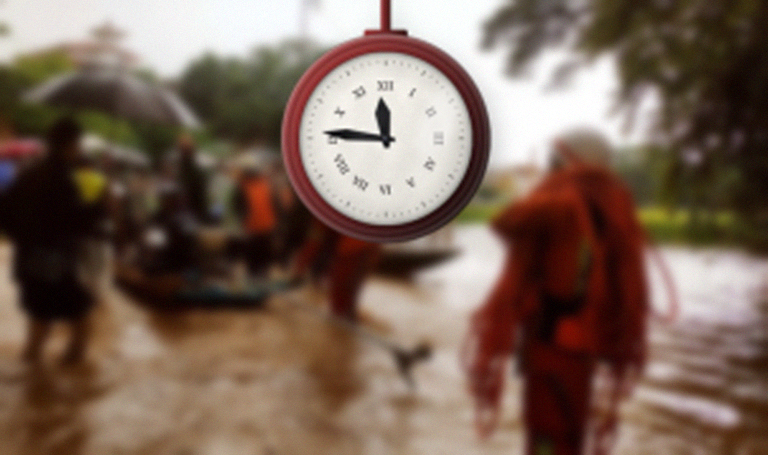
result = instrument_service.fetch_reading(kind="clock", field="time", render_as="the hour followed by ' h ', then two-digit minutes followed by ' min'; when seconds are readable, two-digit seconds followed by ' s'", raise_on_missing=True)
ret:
11 h 46 min
